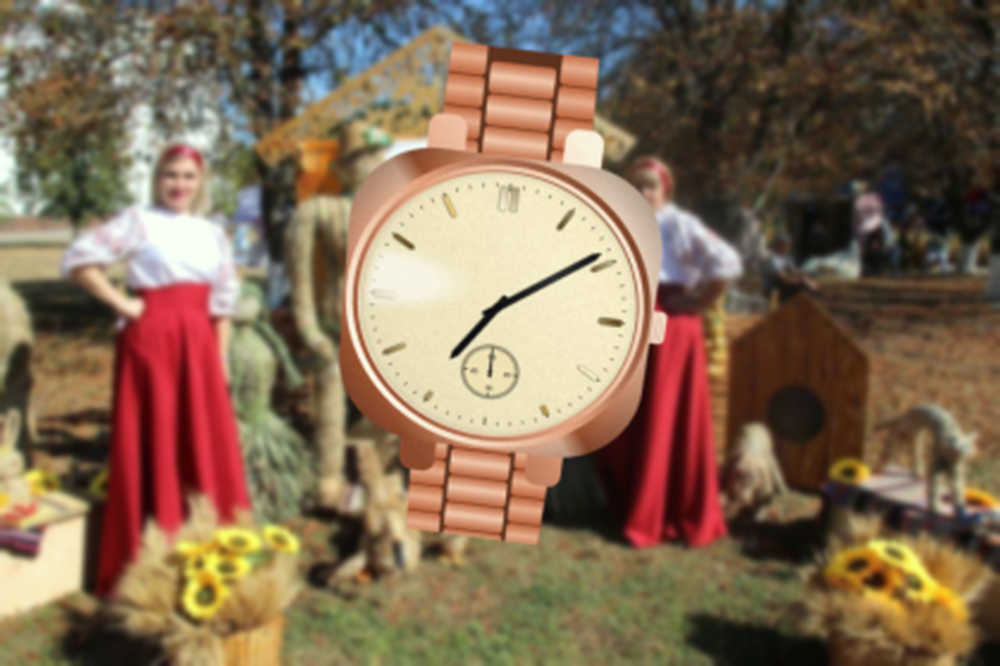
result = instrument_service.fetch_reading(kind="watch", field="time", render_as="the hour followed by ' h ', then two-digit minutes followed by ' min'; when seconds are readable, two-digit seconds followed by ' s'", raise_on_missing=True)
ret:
7 h 09 min
